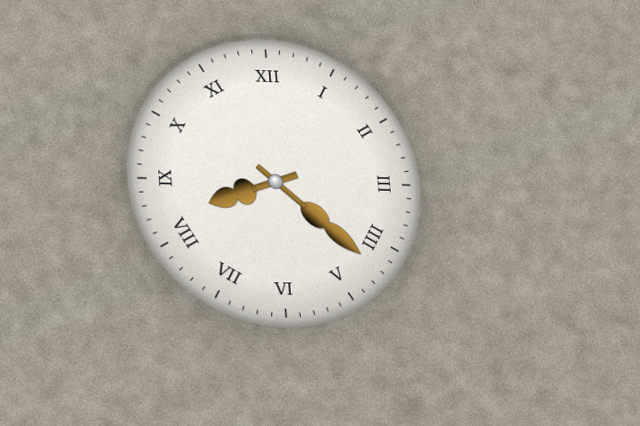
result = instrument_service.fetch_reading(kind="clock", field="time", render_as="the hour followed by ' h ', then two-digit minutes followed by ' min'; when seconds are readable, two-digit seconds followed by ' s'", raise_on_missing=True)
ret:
8 h 22 min
